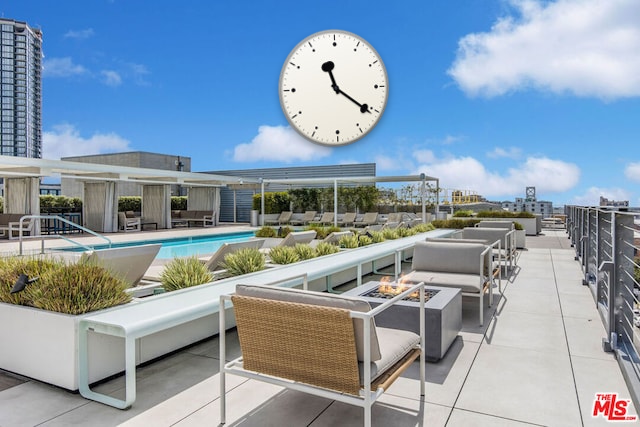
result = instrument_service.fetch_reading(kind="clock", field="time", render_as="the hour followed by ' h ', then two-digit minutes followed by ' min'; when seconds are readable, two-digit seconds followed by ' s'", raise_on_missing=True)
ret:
11 h 21 min
